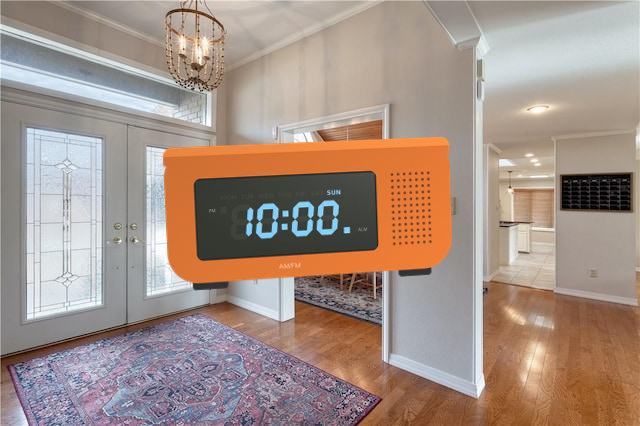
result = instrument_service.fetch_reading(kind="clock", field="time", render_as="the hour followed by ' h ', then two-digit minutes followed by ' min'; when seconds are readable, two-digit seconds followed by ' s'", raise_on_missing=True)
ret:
10 h 00 min
